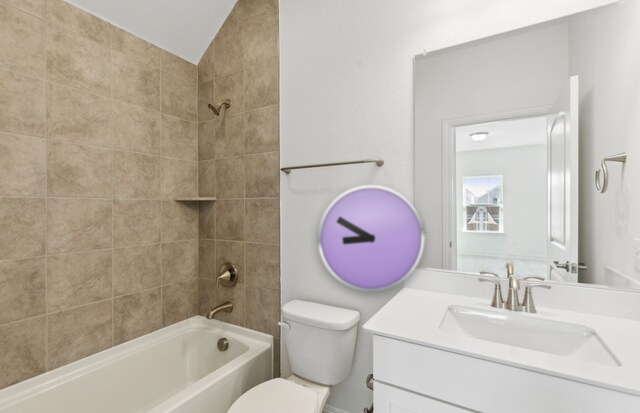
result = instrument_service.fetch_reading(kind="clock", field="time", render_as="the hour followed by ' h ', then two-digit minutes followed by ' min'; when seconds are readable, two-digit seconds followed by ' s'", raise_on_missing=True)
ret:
8 h 50 min
